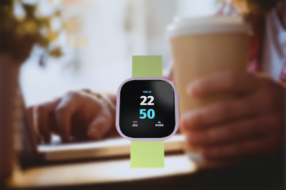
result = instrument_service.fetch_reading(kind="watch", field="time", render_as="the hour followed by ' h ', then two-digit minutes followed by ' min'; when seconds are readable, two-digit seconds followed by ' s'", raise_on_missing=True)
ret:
22 h 50 min
